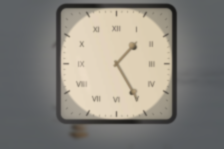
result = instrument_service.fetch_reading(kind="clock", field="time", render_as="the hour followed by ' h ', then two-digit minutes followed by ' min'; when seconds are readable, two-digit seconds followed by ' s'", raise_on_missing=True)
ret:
1 h 25 min
